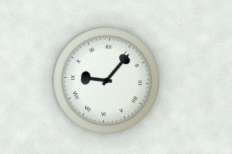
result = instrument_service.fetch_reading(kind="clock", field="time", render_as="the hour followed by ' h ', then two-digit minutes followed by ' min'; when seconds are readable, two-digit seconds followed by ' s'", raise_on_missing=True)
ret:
9 h 06 min
